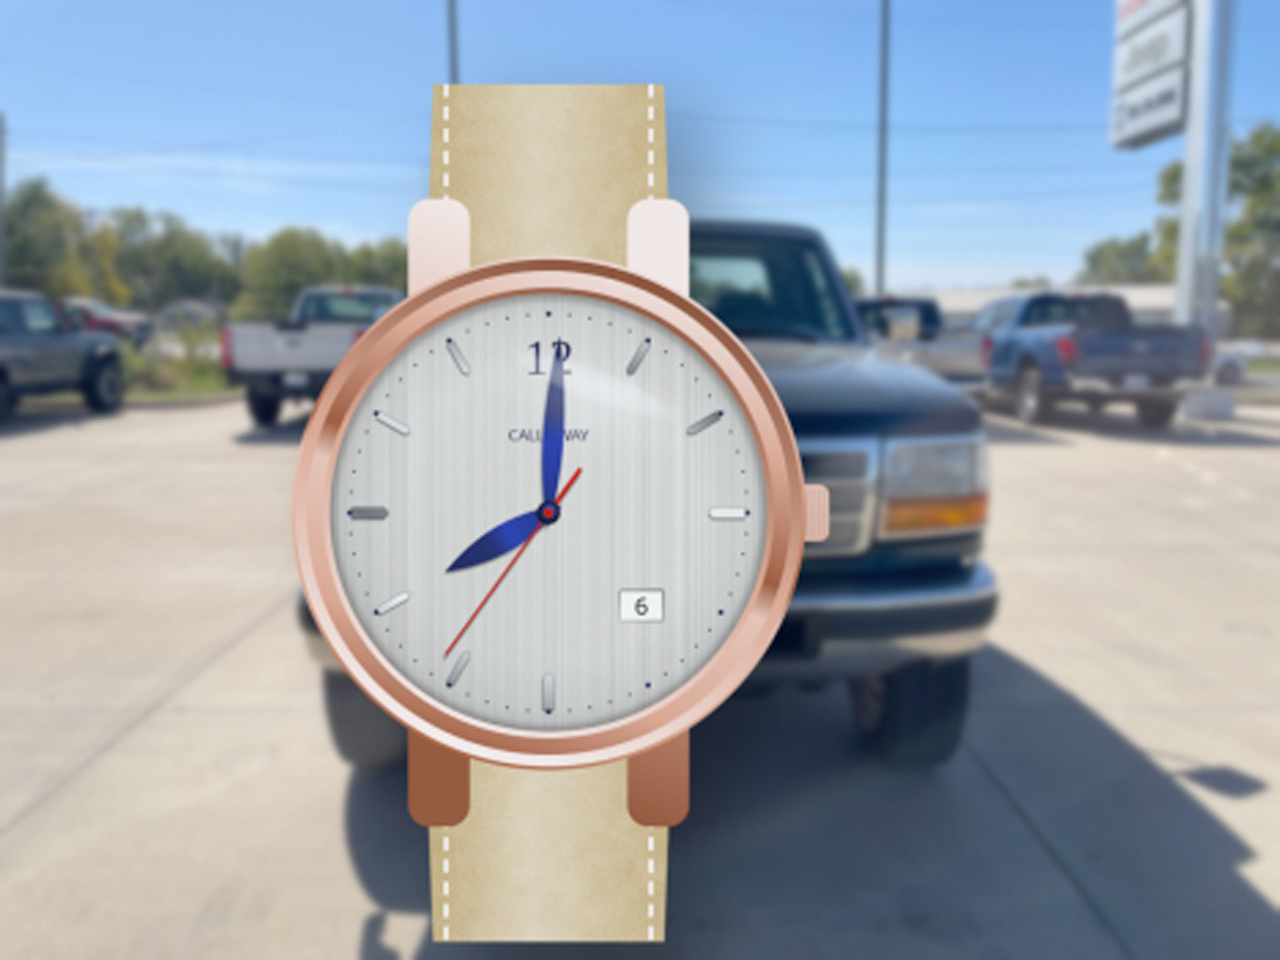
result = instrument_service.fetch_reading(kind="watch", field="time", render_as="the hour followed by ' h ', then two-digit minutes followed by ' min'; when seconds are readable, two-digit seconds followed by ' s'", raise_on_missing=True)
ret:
8 h 00 min 36 s
